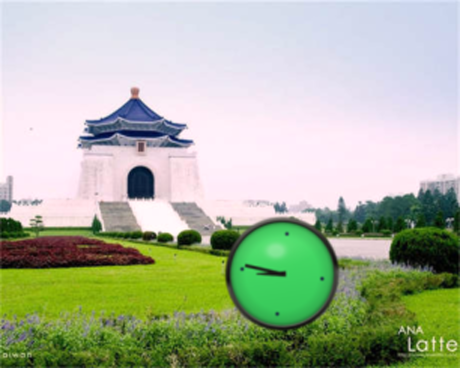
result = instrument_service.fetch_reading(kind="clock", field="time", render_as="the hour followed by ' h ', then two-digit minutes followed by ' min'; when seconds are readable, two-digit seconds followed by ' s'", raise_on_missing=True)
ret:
8 h 46 min
